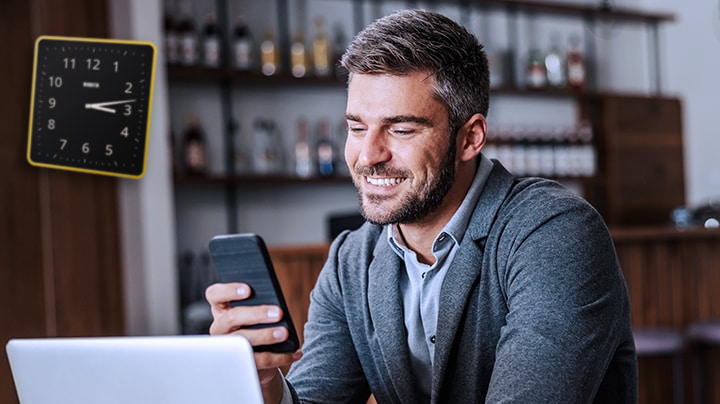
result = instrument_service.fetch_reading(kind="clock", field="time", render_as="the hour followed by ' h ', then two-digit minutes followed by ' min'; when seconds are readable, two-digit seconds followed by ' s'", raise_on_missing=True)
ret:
3 h 13 min
